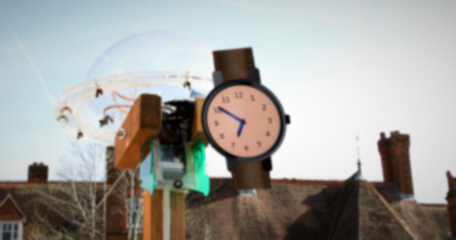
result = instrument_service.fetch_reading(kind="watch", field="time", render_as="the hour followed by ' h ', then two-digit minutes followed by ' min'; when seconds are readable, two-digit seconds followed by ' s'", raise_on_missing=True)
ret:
6 h 51 min
